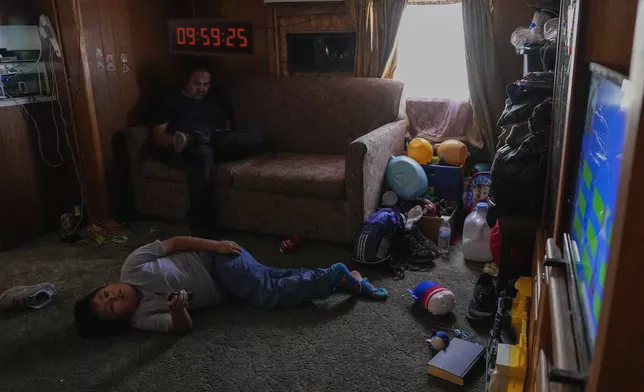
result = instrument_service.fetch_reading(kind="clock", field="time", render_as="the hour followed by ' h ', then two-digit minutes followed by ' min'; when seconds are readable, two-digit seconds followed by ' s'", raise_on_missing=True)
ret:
9 h 59 min 25 s
